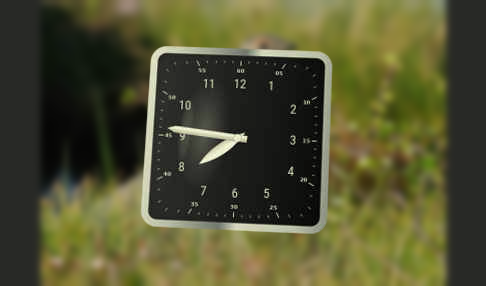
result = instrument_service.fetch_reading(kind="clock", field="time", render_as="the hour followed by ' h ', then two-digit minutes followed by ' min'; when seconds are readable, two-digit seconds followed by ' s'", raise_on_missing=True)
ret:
7 h 46 min
